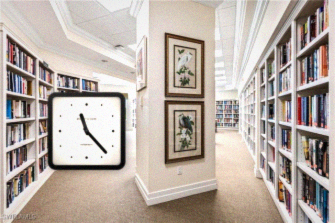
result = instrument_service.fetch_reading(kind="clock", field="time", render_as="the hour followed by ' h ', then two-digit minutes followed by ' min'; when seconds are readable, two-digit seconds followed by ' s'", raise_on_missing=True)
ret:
11 h 23 min
